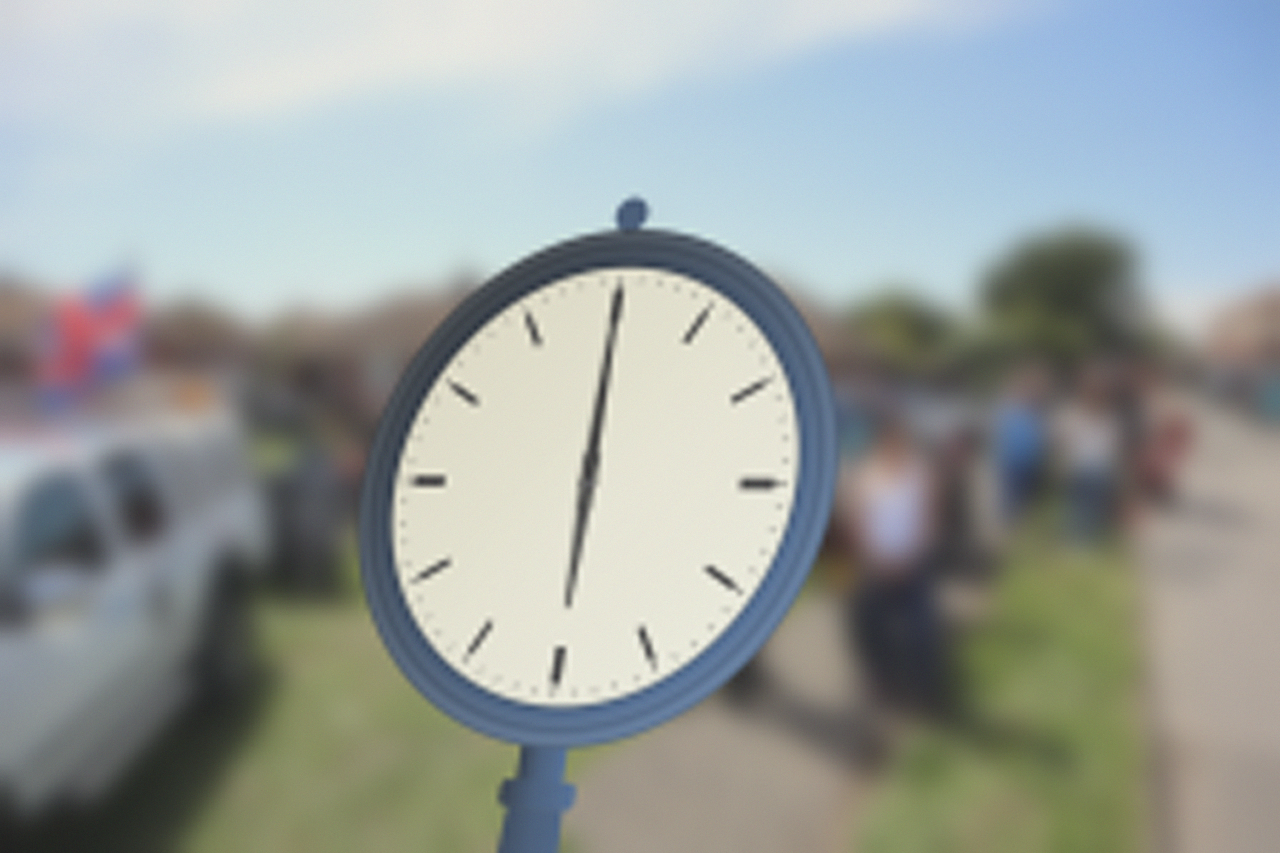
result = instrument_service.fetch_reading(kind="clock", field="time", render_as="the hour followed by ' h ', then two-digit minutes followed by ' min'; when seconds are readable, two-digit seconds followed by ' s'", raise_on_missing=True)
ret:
6 h 00 min
